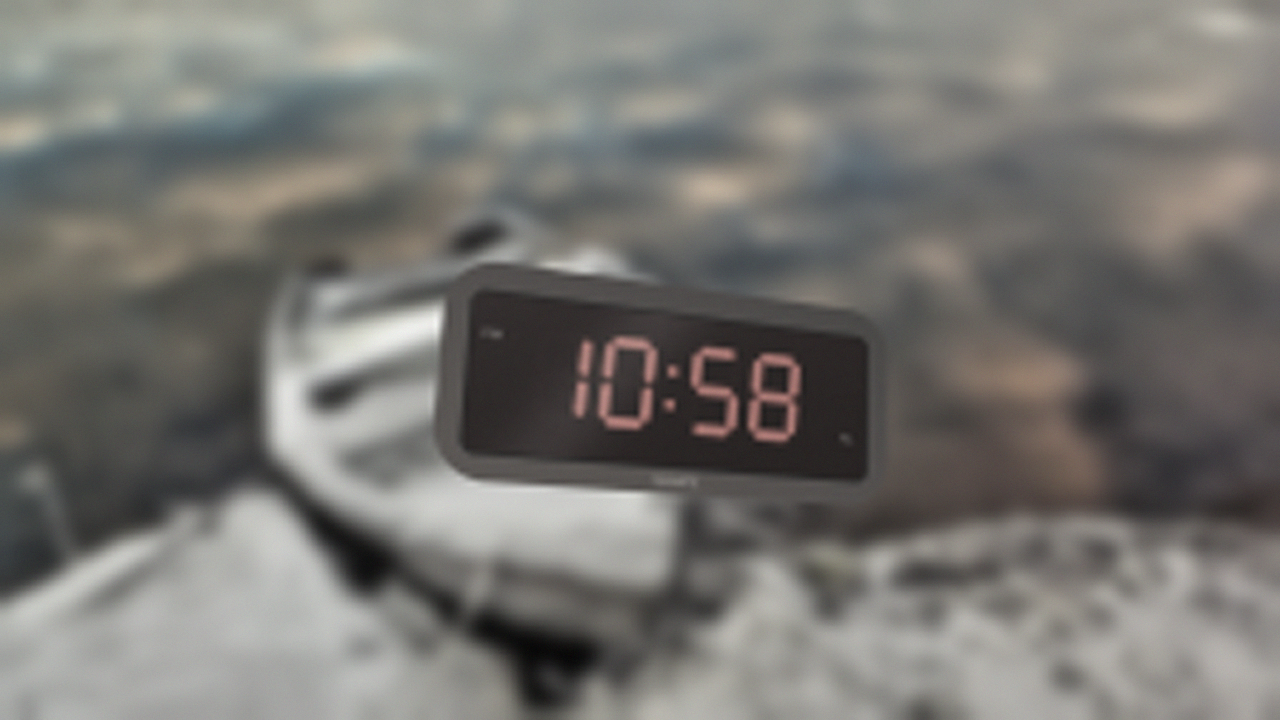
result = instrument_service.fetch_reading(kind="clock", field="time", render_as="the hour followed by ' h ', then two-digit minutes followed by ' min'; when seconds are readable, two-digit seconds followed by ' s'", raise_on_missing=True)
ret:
10 h 58 min
